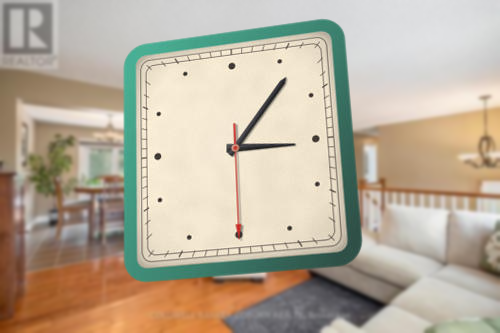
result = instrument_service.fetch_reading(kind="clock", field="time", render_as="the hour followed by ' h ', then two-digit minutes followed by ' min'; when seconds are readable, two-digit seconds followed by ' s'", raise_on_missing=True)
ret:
3 h 06 min 30 s
